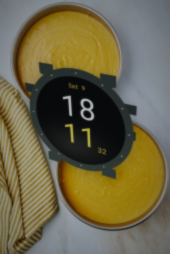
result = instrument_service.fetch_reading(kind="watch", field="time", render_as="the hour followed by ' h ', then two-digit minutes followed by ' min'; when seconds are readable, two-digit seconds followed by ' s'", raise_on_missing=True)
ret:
18 h 11 min
